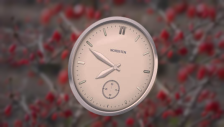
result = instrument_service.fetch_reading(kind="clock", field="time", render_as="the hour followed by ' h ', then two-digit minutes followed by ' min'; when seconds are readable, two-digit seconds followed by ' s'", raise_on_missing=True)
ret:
7 h 49 min
